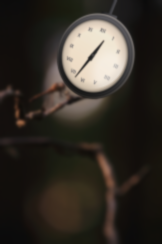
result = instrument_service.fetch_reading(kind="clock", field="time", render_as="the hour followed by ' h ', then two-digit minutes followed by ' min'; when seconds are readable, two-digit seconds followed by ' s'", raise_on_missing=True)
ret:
12 h 33 min
